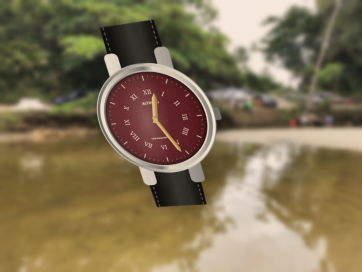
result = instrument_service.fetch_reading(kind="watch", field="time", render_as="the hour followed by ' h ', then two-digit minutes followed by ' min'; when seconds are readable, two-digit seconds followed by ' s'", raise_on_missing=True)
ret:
12 h 26 min
